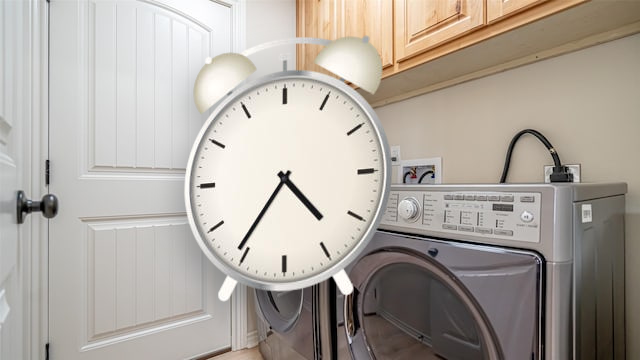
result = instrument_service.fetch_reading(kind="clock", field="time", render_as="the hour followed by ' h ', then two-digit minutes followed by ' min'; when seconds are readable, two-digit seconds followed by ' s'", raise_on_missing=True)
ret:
4 h 36 min
